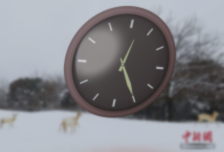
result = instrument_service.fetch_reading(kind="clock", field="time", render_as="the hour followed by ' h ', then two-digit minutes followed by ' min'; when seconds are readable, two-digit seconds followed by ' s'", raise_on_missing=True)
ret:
12 h 25 min
